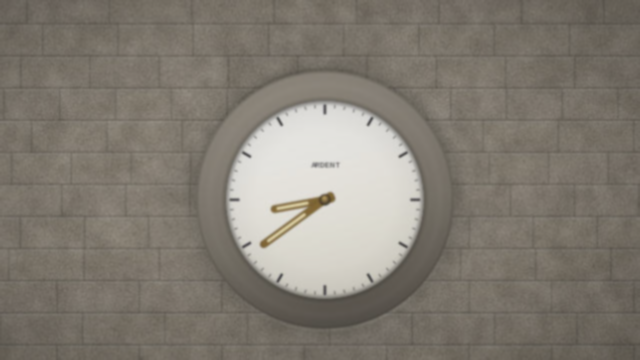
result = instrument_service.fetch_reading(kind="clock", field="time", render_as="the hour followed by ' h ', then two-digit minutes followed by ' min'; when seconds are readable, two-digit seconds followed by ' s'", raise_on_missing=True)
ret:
8 h 39 min
